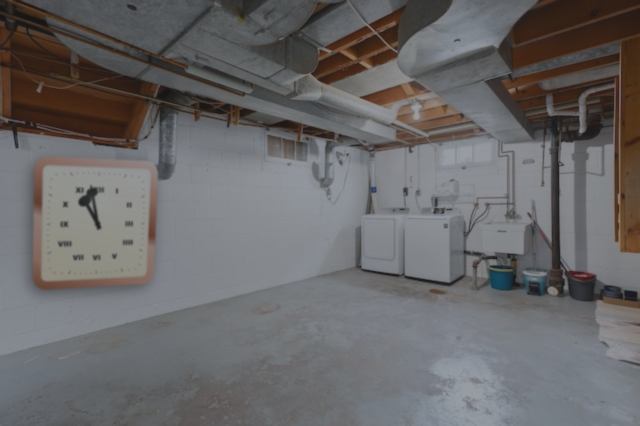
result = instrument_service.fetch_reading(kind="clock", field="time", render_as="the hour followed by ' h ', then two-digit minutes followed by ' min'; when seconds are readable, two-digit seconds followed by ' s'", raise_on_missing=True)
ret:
10 h 58 min
